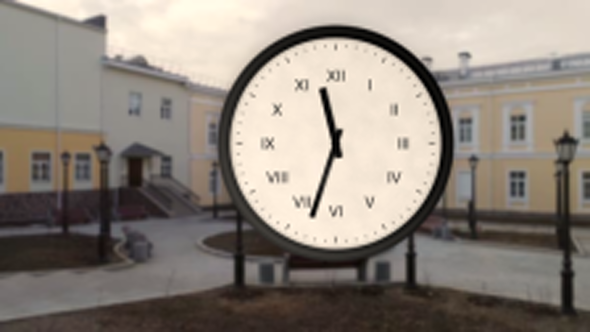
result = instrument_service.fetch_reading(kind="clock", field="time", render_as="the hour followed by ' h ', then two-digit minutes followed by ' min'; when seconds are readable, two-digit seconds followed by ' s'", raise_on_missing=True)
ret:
11 h 33 min
